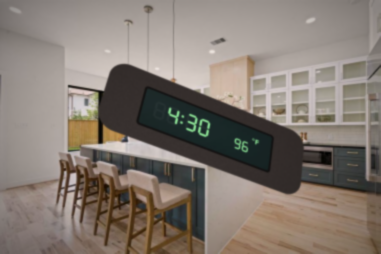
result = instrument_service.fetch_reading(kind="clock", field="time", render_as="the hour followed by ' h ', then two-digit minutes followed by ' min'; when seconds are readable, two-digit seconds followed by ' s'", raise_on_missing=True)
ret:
4 h 30 min
